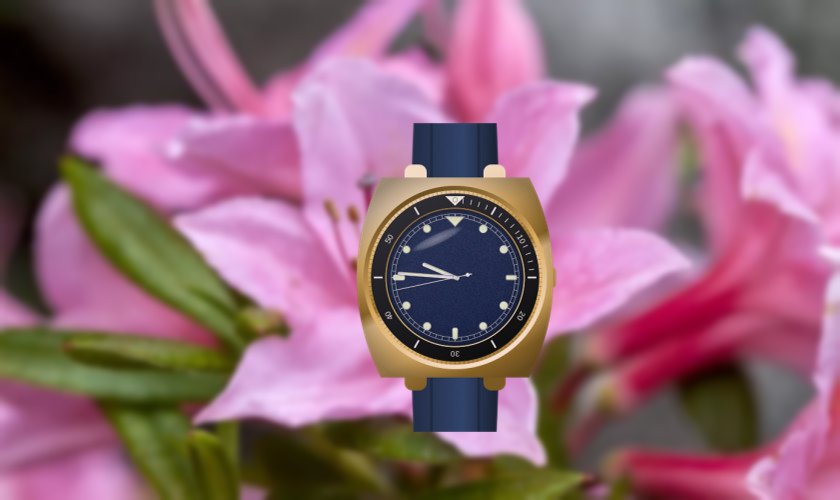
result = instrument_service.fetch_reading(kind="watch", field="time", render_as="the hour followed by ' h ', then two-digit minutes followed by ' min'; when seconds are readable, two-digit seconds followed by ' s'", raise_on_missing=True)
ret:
9 h 45 min 43 s
